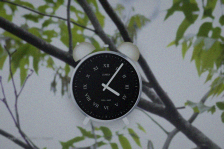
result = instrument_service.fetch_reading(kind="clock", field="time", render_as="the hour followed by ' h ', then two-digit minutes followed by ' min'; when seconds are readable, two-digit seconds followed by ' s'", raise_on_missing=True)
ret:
4 h 06 min
